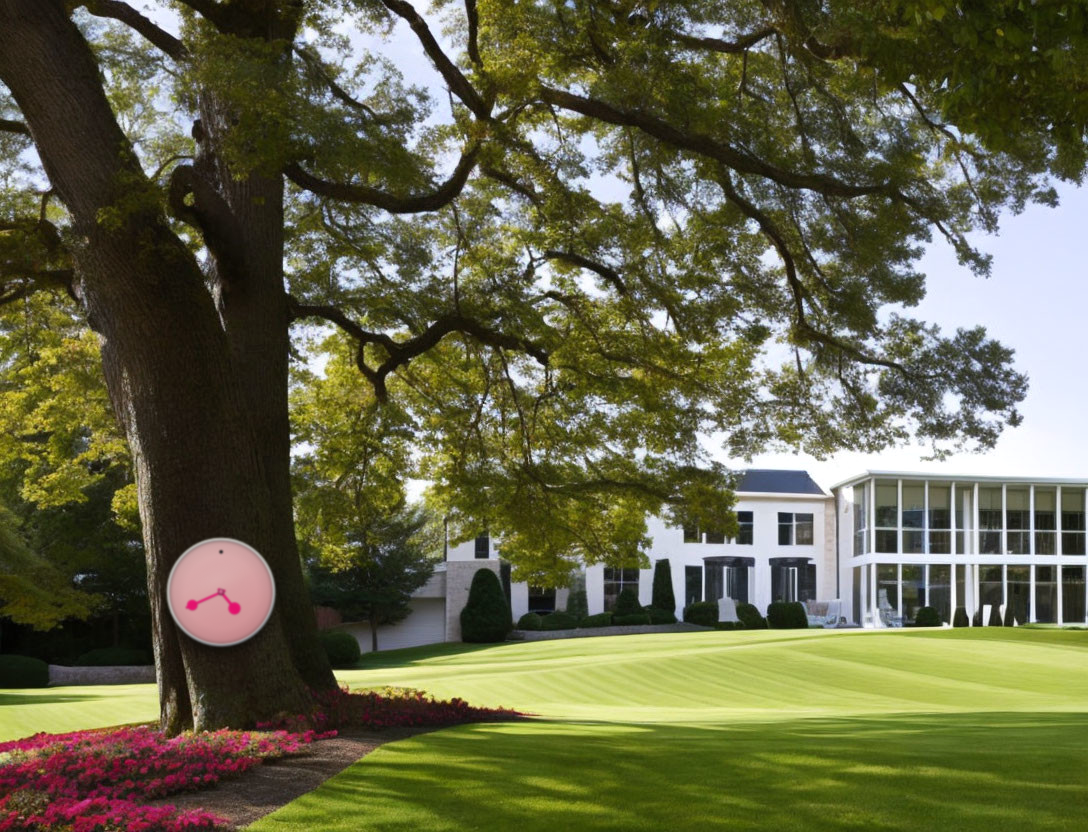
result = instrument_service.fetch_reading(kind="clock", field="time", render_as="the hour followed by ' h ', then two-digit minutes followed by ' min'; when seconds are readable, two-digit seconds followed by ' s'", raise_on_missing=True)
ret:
4 h 41 min
